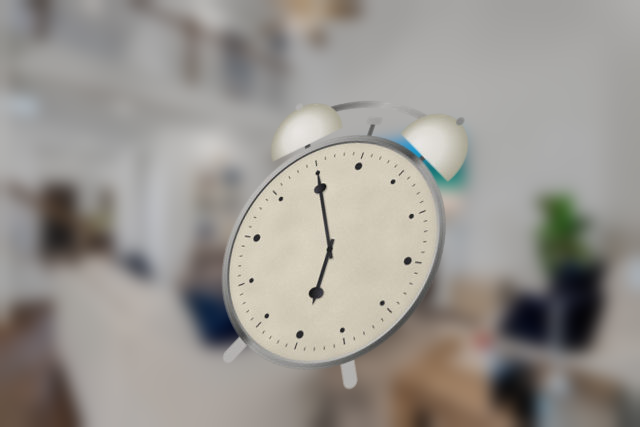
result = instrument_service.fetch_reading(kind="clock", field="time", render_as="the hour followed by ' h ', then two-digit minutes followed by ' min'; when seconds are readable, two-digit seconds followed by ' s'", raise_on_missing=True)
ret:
5 h 55 min
